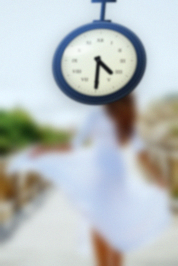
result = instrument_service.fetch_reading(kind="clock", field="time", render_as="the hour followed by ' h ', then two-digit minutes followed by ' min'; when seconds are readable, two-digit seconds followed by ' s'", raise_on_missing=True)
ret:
4 h 30 min
